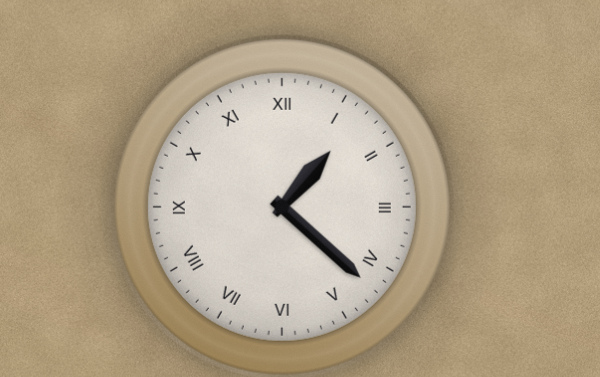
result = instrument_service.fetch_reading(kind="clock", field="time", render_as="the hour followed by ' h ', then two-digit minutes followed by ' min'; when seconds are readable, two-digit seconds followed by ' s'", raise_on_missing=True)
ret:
1 h 22 min
